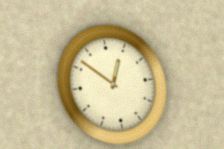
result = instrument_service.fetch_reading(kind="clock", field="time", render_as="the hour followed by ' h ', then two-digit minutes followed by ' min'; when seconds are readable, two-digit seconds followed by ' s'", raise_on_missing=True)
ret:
12 h 52 min
